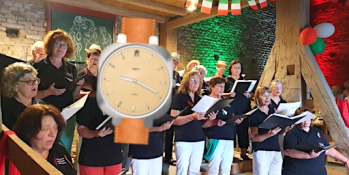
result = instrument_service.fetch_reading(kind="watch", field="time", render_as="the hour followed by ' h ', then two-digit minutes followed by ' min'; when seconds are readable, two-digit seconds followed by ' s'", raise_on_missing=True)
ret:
9 h 19 min
